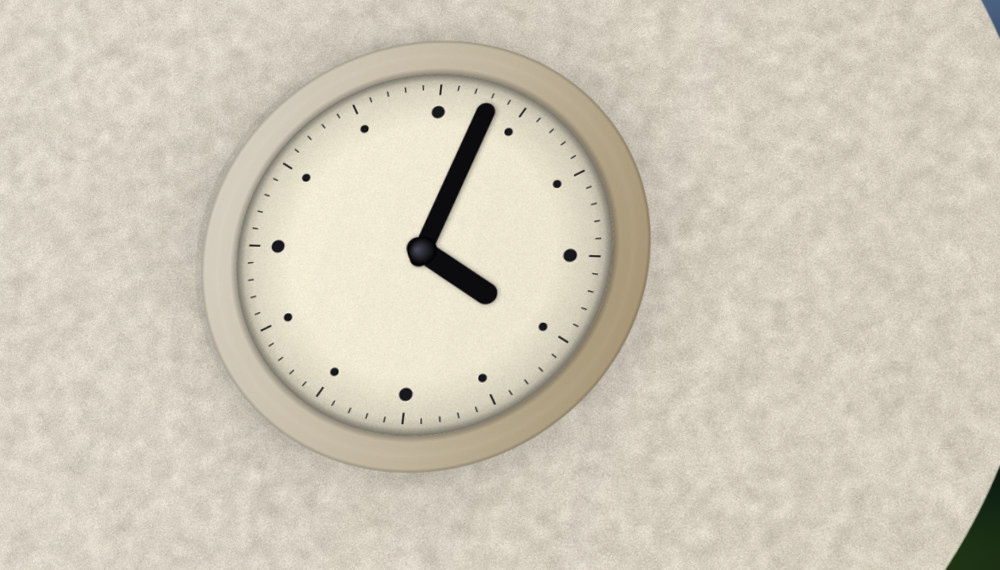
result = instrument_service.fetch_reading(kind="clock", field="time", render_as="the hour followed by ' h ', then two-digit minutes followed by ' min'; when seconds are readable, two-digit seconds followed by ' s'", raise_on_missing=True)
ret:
4 h 03 min
